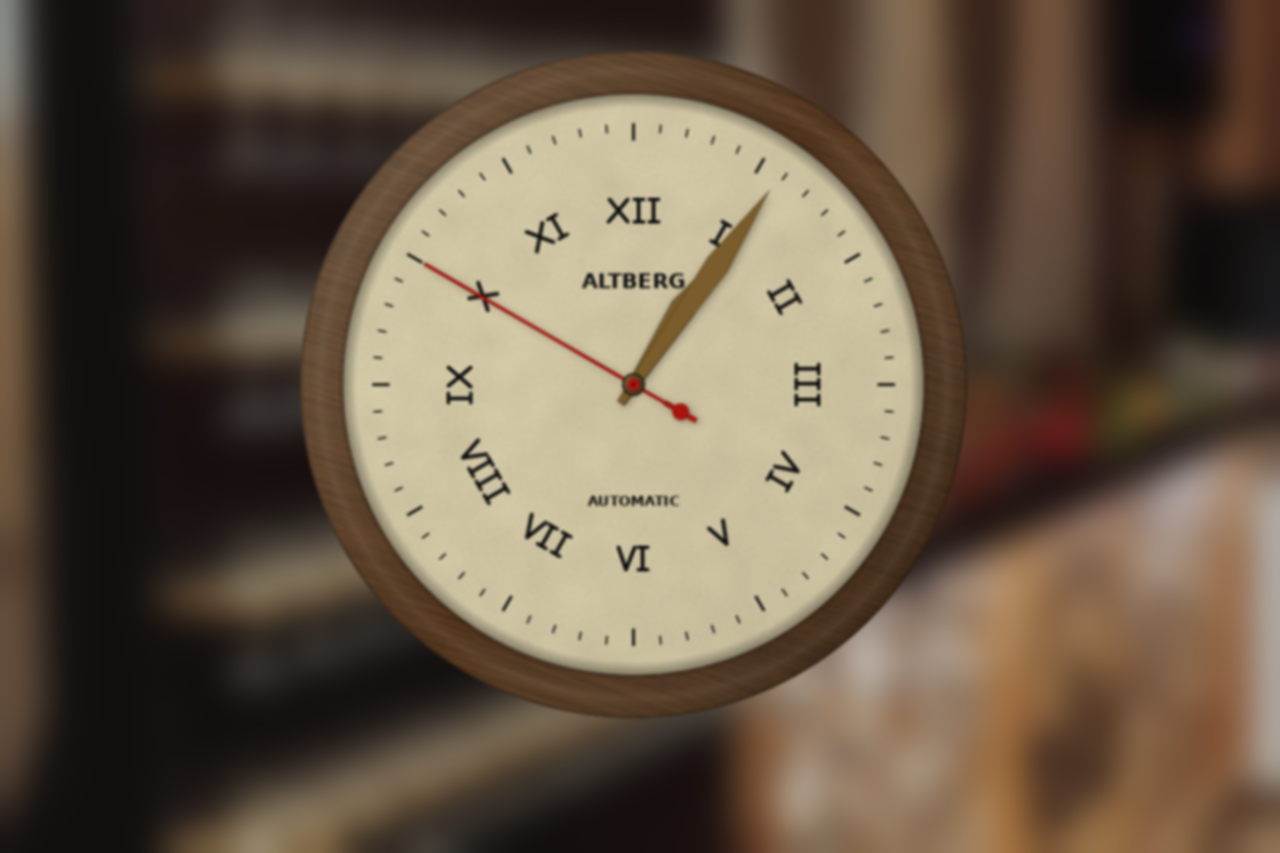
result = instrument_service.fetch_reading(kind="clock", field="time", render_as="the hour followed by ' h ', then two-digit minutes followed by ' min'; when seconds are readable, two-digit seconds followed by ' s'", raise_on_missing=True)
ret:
1 h 05 min 50 s
